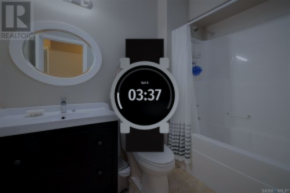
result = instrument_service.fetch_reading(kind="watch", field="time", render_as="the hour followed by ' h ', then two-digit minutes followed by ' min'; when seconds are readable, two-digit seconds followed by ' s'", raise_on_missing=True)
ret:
3 h 37 min
